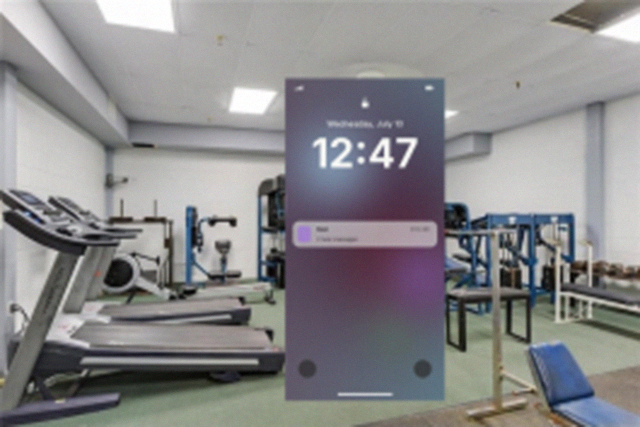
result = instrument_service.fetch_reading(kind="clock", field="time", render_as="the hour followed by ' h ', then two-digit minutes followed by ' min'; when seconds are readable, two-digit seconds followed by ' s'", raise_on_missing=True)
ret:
12 h 47 min
